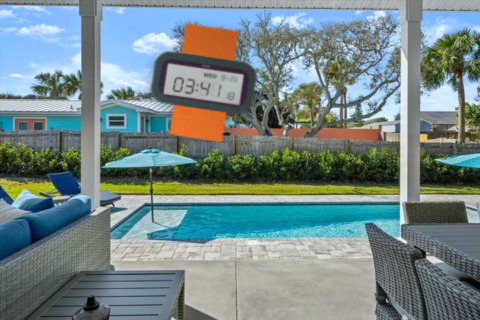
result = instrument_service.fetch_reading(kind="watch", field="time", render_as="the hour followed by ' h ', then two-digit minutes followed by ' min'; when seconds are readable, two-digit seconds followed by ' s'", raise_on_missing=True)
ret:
3 h 41 min
